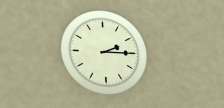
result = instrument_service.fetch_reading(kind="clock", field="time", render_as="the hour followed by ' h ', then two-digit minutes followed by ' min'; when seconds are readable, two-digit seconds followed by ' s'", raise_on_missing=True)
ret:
2 h 15 min
